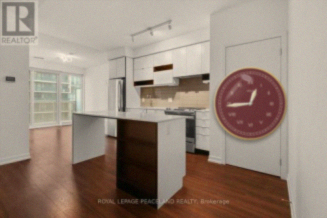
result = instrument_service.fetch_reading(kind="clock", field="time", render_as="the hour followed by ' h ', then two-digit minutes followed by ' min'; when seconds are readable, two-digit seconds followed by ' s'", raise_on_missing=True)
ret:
12 h 44 min
